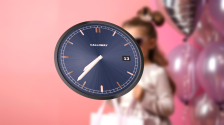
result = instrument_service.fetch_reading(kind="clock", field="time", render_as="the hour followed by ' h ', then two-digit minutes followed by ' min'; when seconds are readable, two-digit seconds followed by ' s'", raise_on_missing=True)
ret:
7 h 37 min
